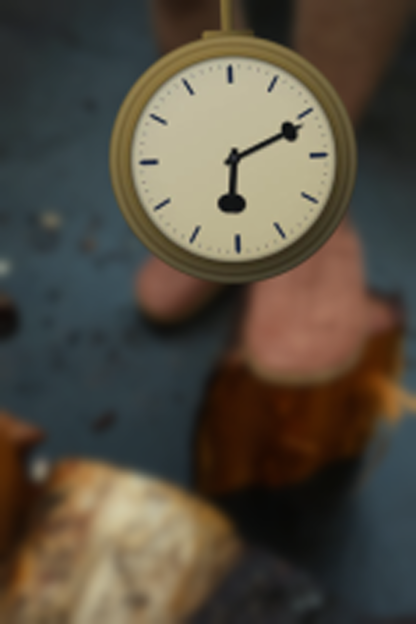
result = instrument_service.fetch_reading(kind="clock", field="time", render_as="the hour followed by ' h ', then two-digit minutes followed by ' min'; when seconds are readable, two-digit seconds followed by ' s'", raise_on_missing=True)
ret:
6 h 11 min
